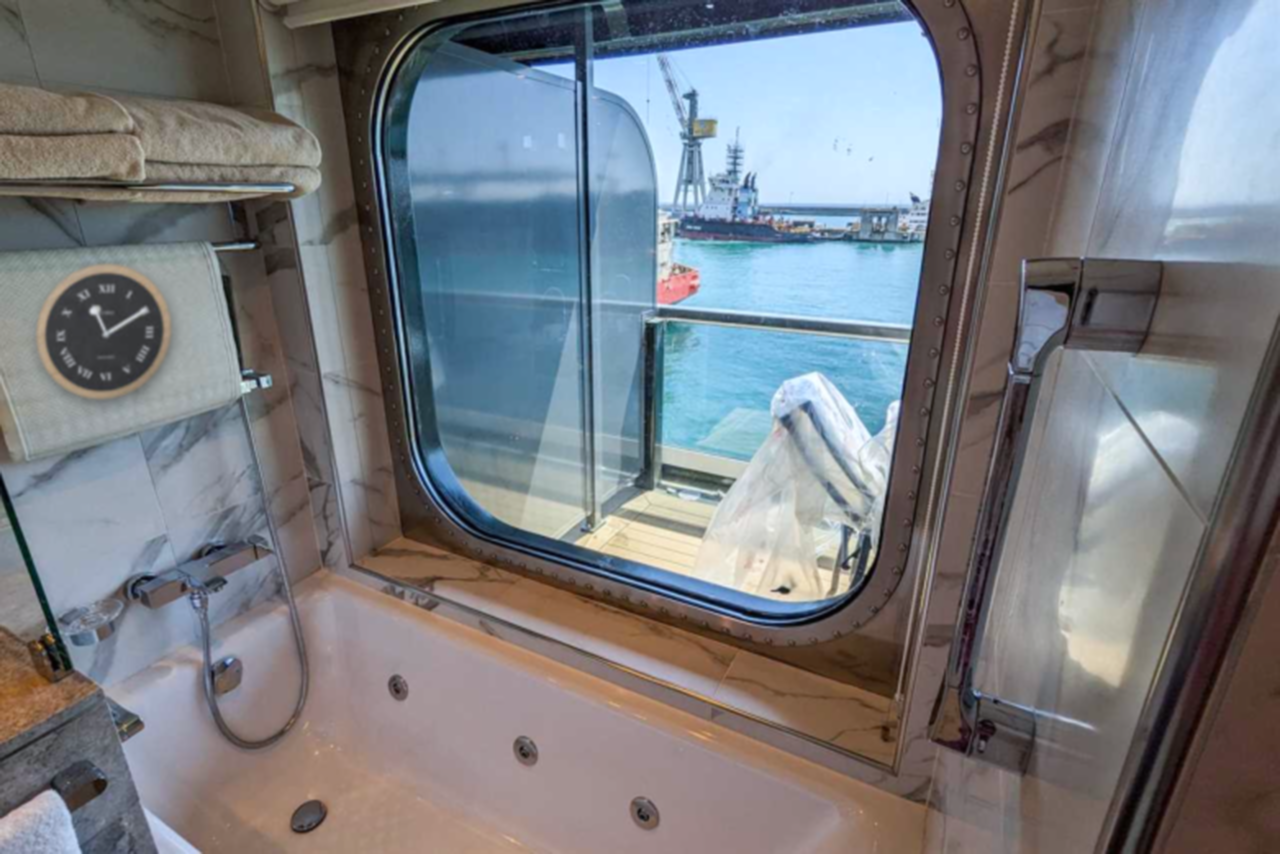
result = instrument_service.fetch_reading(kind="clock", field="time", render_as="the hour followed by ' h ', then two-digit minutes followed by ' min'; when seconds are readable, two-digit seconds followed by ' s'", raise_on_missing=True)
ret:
11 h 10 min
